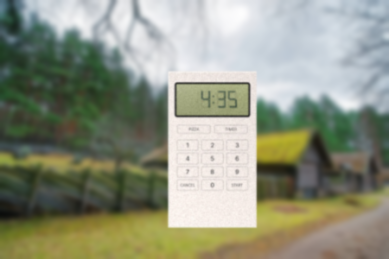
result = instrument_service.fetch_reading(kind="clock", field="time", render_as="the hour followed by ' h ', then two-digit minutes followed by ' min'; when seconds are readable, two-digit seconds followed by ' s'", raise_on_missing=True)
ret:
4 h 35 min
